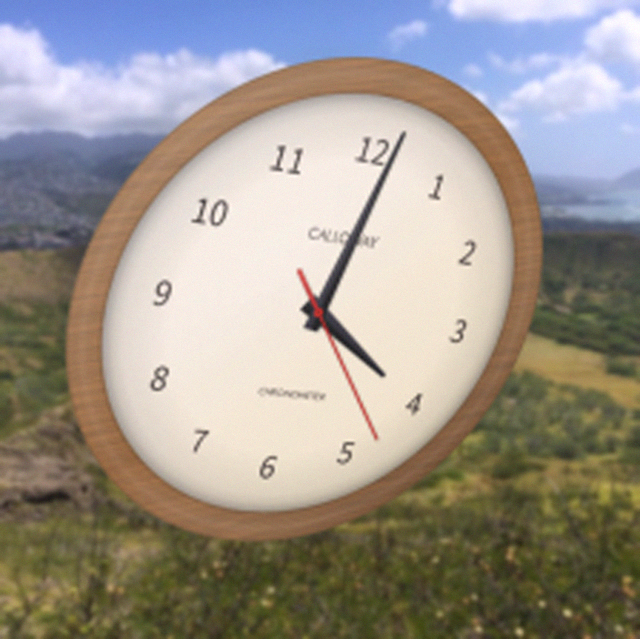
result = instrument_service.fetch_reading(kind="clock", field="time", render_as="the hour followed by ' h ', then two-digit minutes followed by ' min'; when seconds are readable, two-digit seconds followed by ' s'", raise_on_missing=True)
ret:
4 h 01 min 23 s
